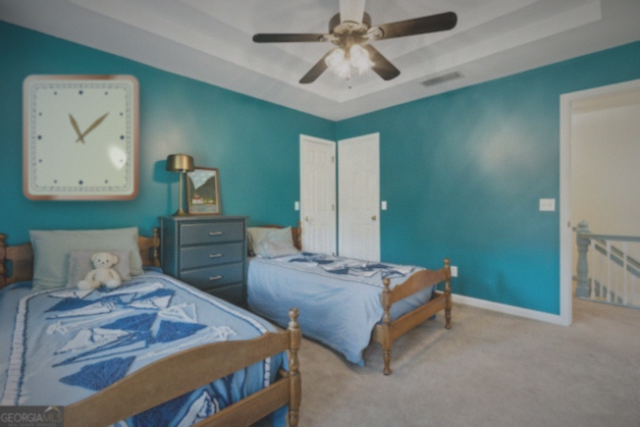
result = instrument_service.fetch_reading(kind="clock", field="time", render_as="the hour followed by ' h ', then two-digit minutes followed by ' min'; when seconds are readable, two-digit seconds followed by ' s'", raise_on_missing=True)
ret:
11 h 08 min
